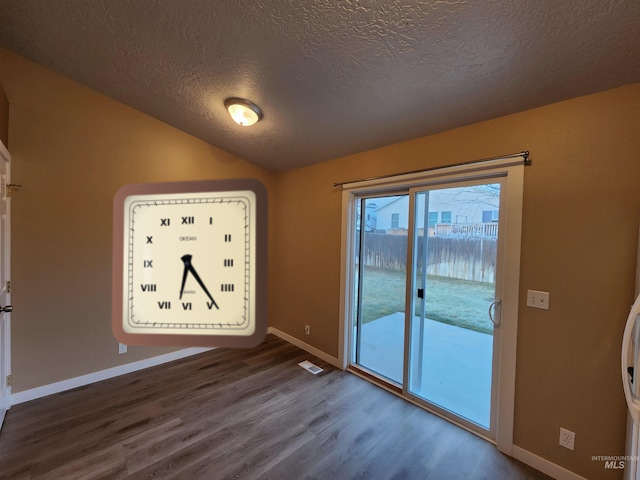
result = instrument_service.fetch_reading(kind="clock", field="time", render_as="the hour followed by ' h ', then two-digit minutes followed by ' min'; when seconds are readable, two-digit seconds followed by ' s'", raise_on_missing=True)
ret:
6 h 24 min
